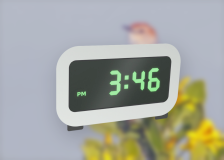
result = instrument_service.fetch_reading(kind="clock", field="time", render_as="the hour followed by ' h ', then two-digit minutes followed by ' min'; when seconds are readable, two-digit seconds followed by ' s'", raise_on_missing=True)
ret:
3 h 46 min
